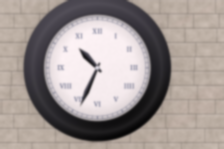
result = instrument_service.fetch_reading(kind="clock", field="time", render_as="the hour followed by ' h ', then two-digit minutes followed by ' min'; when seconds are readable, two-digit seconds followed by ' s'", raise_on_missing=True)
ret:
10 h 34 min
